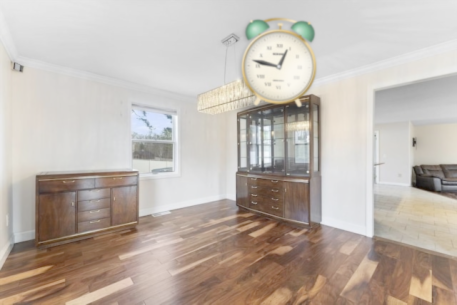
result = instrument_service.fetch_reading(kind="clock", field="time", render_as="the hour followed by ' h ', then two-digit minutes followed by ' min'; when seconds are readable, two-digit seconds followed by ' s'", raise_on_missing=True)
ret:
12 h 47 min
